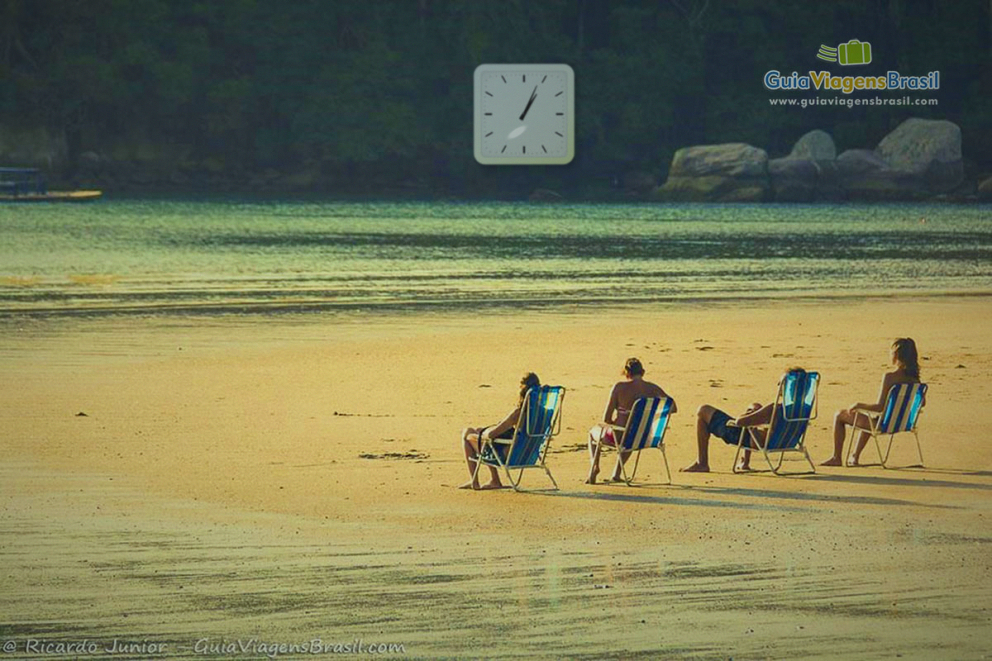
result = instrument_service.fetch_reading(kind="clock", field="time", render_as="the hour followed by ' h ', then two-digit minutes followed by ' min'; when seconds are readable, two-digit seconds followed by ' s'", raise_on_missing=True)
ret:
1 h 04 min
